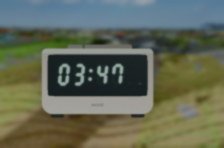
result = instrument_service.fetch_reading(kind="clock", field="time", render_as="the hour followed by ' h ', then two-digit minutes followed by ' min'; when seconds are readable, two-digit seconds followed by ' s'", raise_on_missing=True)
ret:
3 h 47 min
